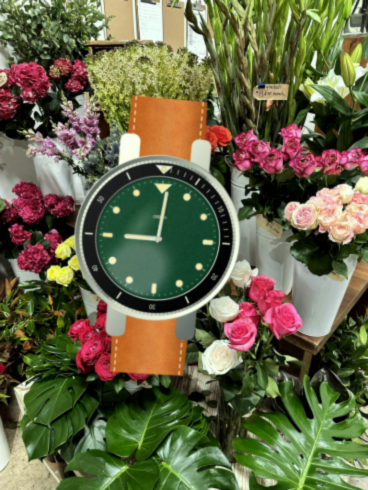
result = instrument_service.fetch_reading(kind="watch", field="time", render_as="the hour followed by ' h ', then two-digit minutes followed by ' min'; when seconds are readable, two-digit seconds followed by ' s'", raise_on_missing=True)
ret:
9 h 01 min
